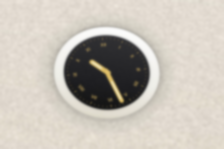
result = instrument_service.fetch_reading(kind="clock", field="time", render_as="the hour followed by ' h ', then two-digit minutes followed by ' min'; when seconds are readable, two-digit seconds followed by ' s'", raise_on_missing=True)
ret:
10 h 27 min
